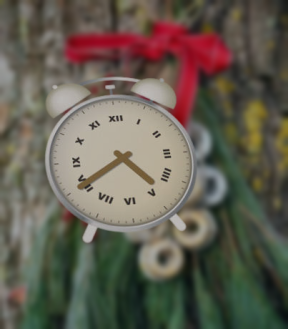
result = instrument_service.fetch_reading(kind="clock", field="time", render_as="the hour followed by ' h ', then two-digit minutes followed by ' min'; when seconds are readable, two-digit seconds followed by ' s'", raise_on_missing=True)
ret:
4 h 40 min
